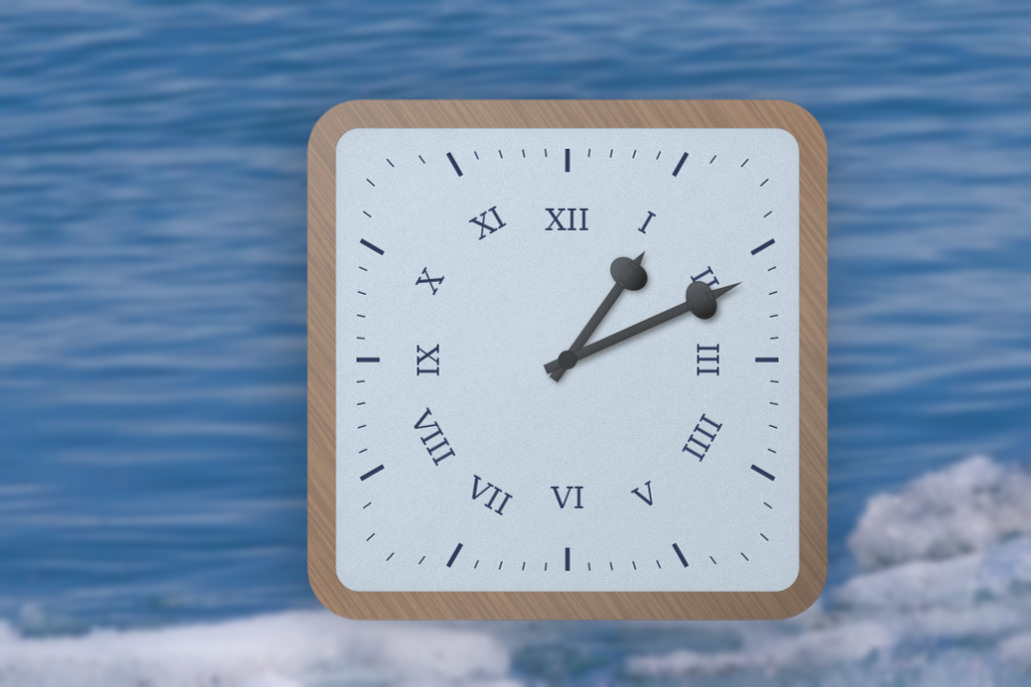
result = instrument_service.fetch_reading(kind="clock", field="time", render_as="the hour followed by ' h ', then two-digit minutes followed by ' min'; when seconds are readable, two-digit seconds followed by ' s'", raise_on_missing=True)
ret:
1 h 11 min
